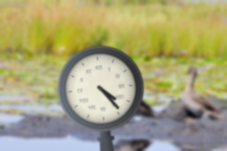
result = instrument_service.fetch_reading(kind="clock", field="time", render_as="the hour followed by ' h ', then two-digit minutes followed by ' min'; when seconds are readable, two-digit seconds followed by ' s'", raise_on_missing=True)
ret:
4 h 24 min
